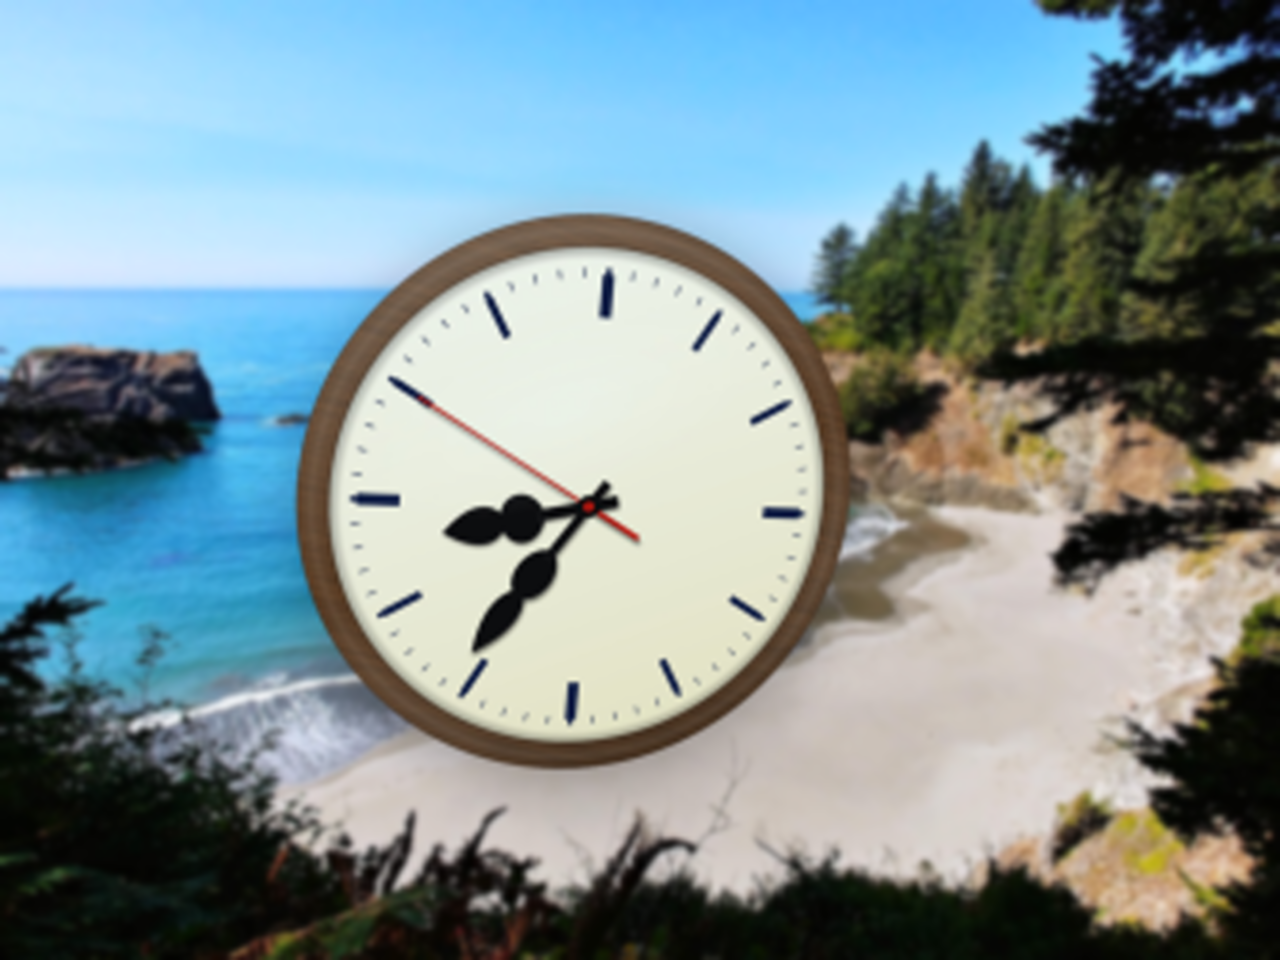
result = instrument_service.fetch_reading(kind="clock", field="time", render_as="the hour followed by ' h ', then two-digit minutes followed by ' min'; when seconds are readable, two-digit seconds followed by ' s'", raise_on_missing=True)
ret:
8 h 35 min 50 s
